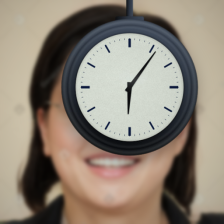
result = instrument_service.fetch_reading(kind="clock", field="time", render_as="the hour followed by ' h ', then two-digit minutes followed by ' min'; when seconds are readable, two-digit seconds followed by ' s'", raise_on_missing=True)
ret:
6 h 06 min
